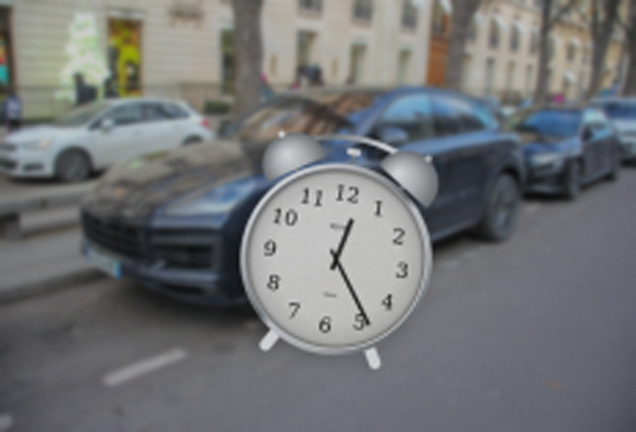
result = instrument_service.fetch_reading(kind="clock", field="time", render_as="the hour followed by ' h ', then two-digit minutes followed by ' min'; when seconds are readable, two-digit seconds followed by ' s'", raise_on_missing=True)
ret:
12 h 24 min
